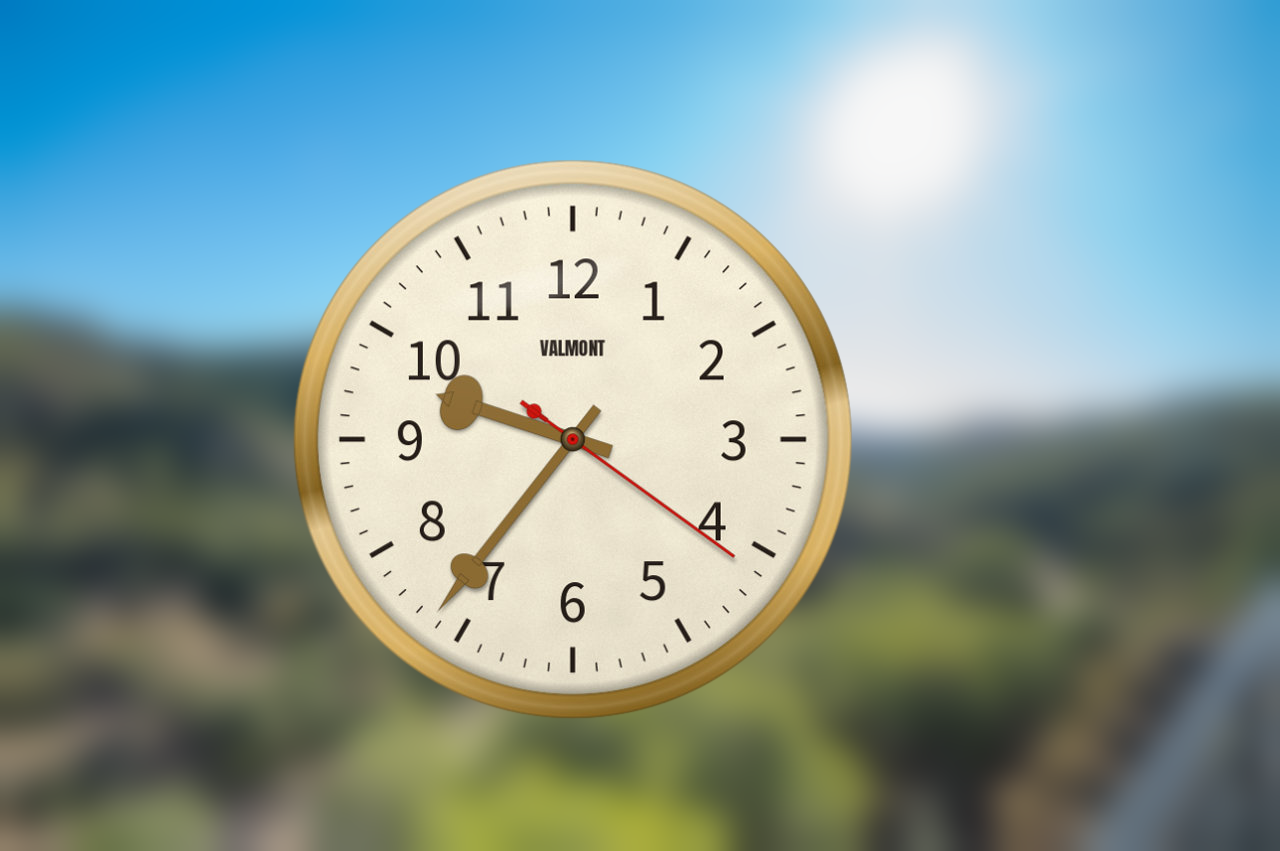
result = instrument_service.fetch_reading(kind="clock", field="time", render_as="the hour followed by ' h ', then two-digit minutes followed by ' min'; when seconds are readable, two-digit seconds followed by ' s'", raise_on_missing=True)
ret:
9 h 36 min 21 s
